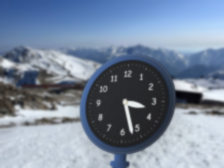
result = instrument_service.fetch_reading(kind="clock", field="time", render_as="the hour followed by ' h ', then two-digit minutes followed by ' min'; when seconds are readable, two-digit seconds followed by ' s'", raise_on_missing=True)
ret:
3 h 27 min
